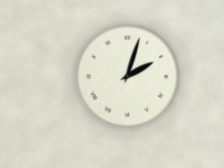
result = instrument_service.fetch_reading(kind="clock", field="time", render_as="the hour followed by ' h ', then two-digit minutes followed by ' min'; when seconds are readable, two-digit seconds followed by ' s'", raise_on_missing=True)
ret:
2 h 03 min
